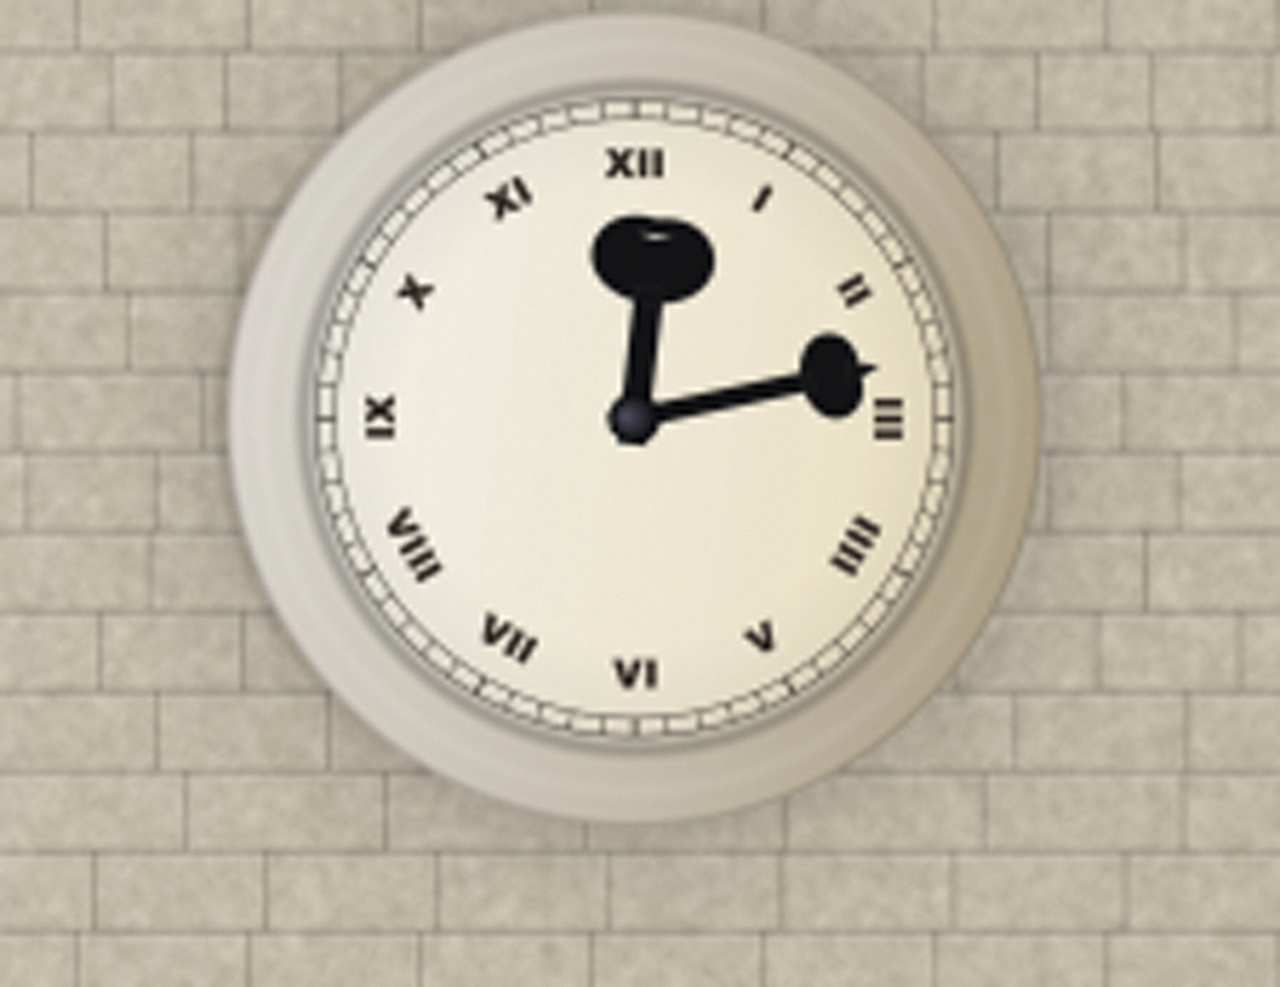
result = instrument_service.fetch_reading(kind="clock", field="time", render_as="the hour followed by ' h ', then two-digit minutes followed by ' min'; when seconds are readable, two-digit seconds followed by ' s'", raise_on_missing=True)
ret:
12 h 13 min
